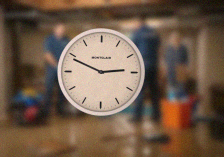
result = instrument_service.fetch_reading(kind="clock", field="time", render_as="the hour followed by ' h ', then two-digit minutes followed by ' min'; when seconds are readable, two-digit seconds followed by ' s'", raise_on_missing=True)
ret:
2 h 49 min
